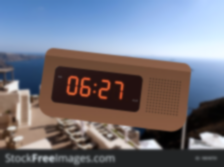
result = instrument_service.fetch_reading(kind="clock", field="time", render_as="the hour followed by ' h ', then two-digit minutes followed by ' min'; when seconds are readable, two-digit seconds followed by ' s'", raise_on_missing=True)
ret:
6 h 27 min
